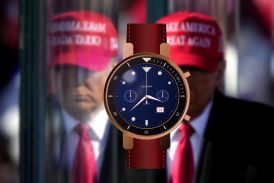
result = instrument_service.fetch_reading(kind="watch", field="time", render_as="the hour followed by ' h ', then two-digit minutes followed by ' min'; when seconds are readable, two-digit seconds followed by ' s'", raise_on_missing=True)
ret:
3 h 38 min
